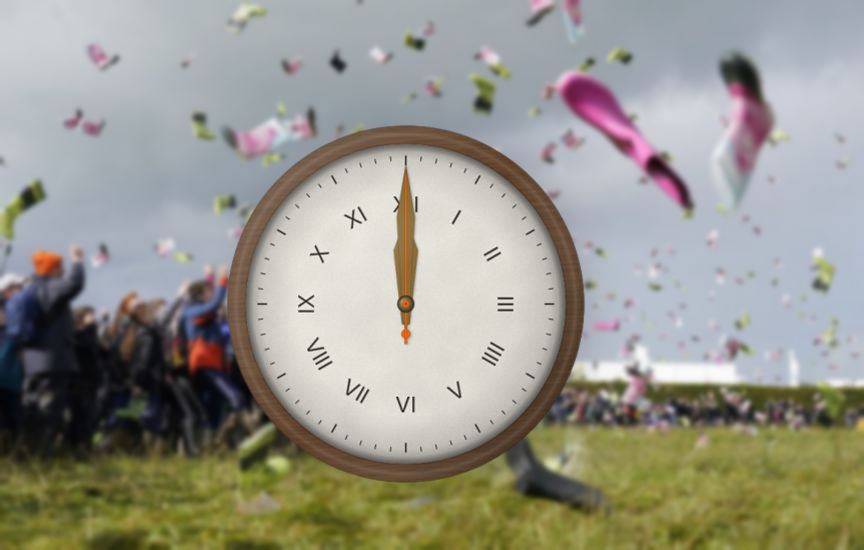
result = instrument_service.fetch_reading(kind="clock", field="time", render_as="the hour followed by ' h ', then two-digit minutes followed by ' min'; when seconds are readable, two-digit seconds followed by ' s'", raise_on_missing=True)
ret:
12 h 00 min 00 s
